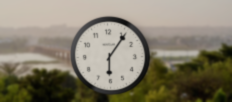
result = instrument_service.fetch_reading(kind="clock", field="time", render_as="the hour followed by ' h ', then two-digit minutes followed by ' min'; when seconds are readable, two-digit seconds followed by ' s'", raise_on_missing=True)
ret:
6 h 06 min
